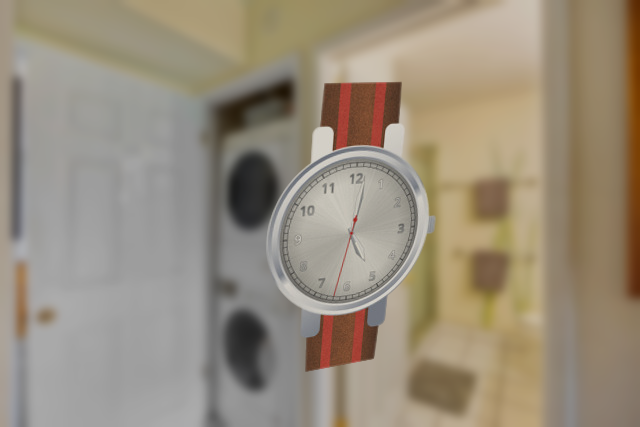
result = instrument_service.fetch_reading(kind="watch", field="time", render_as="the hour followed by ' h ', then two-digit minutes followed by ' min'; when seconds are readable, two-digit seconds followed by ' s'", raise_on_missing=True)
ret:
5 h 01 min 32 s
